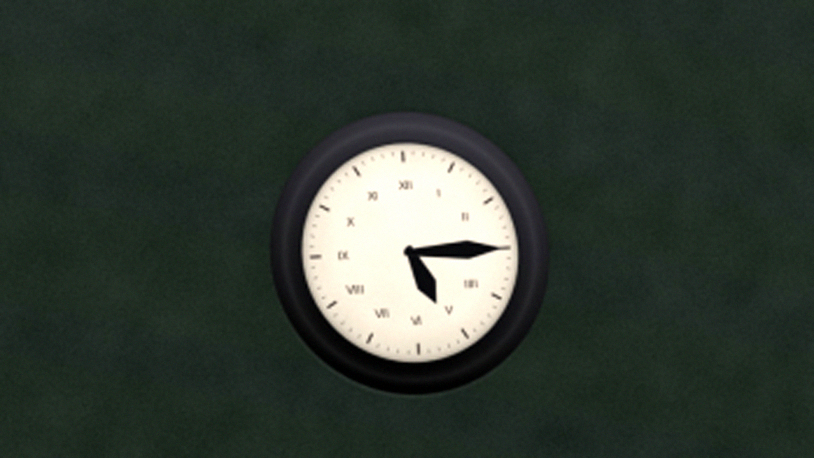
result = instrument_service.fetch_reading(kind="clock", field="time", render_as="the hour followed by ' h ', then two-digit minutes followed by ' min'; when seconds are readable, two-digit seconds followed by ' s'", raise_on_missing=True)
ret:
5 h 15 min
